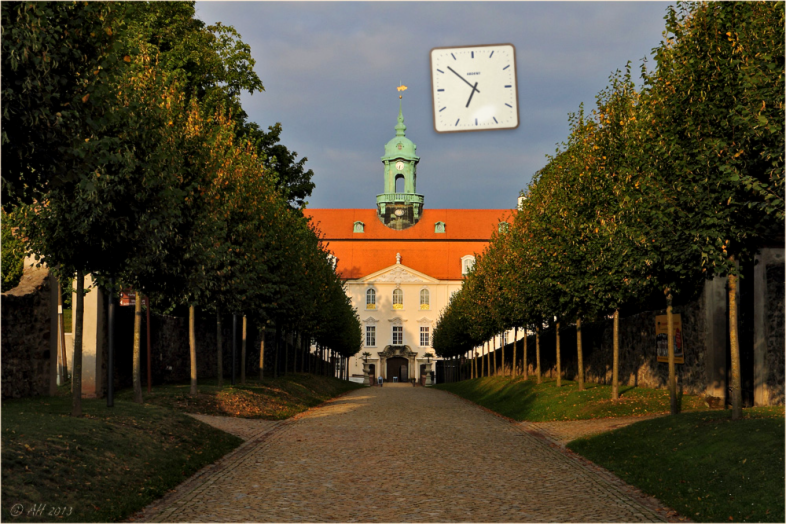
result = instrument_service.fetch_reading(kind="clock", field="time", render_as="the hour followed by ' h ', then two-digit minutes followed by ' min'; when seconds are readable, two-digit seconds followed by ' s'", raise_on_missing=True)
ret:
6 h 52 min
